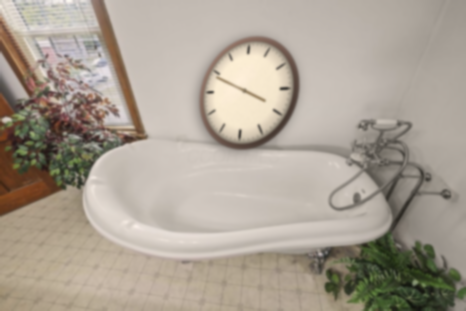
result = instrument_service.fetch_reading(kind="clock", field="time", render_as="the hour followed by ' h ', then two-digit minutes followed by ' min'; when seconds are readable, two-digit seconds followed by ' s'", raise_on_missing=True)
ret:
3 h 49 min
